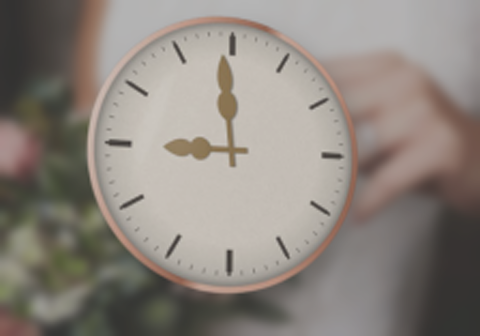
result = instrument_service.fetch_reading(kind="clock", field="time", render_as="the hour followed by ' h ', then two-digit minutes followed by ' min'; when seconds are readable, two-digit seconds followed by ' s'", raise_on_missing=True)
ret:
8 h 59 min
